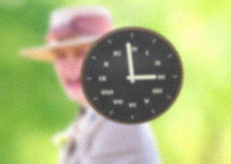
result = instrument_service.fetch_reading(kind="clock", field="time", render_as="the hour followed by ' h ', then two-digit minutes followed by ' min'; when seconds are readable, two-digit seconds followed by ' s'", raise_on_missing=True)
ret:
2 h 59 min
